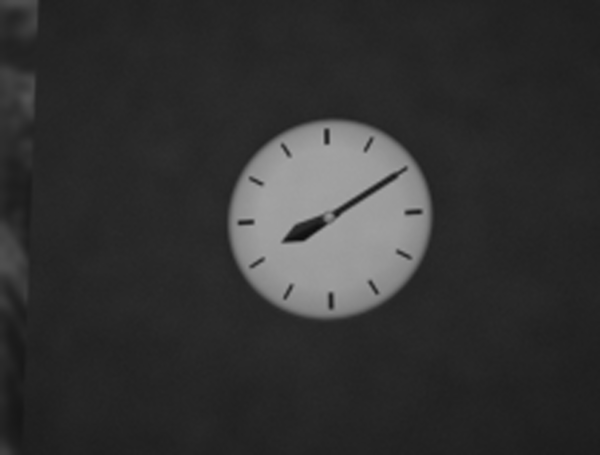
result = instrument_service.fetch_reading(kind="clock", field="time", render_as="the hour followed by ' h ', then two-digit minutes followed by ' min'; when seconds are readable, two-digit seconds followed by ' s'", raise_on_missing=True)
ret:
8 h 10 min
